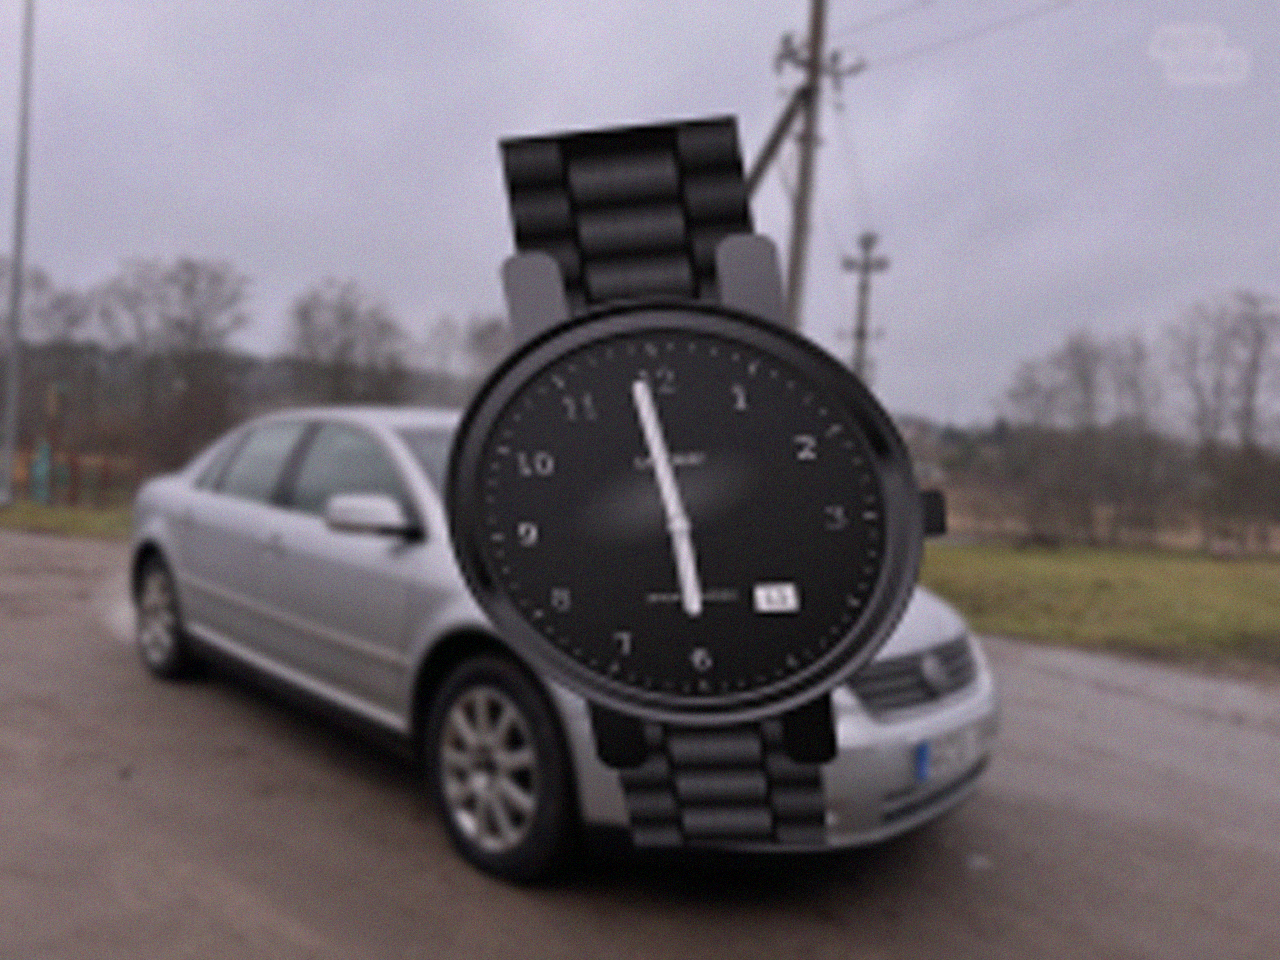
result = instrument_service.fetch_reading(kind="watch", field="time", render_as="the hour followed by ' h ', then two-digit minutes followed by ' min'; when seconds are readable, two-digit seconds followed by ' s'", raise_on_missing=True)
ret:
5 h 59 min
